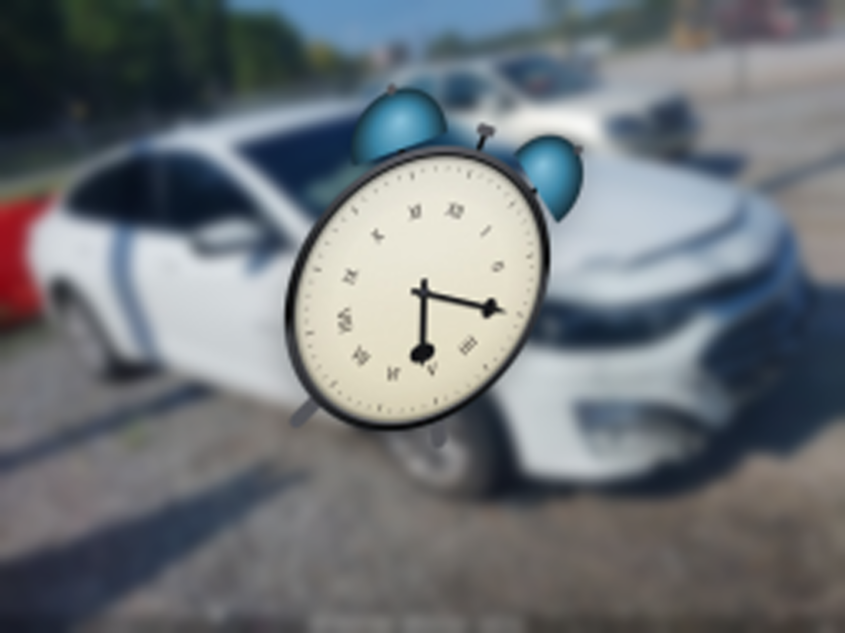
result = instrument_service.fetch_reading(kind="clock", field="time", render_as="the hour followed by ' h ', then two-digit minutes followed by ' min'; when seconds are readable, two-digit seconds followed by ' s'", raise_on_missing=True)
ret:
5 h 15 min
